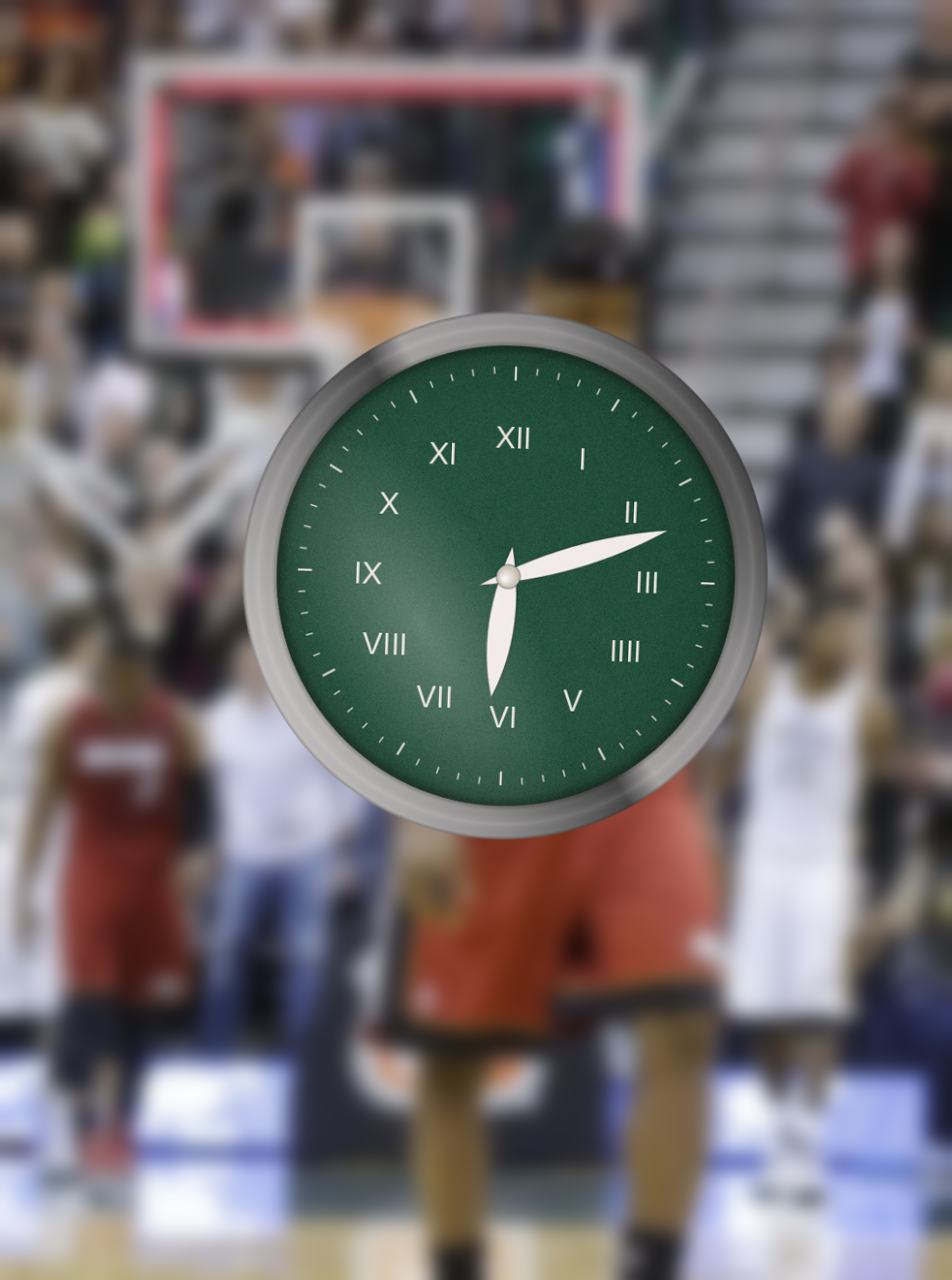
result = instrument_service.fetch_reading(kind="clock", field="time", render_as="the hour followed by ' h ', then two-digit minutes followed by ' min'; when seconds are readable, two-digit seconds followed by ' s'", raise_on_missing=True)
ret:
6 h 12 min
